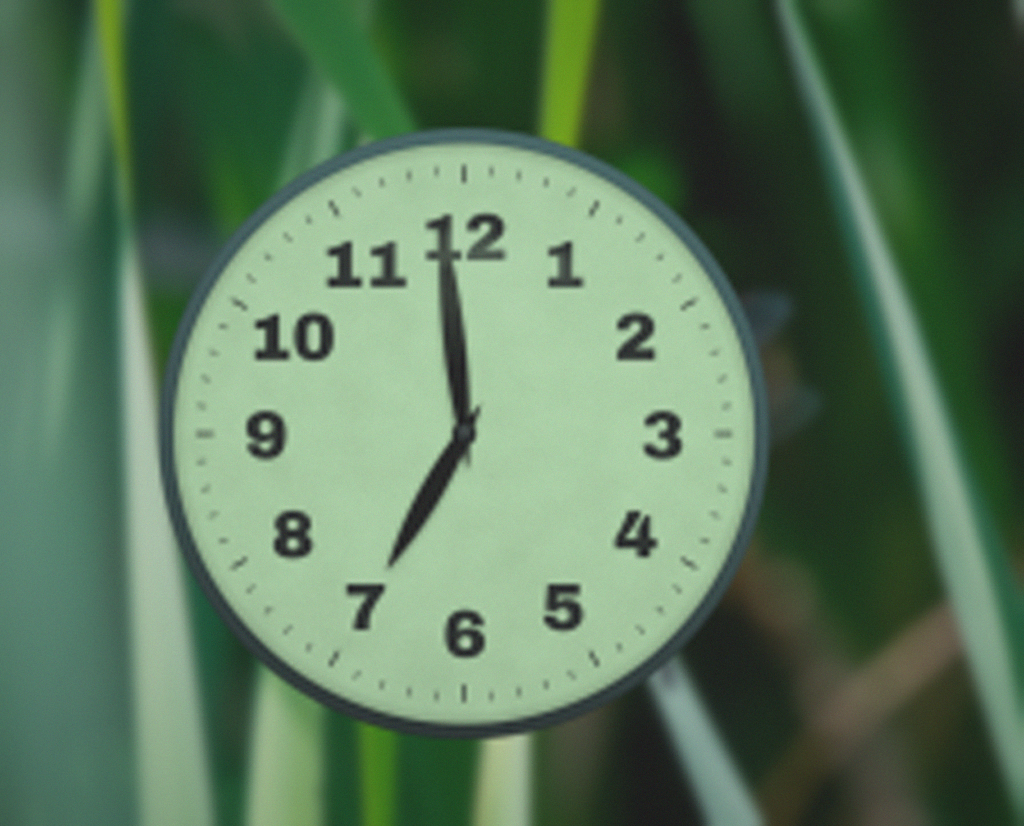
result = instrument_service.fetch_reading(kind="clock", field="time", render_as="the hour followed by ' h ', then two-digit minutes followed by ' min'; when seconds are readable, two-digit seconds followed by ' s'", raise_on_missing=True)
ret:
6 h 59 min
